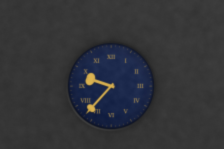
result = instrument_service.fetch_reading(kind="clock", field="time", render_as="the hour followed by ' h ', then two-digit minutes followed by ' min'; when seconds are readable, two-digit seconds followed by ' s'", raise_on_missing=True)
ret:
9 h 37 min
